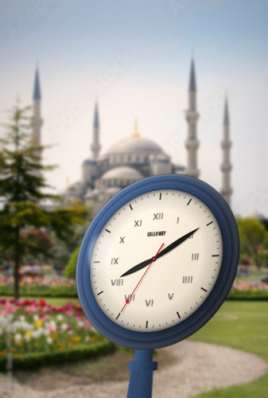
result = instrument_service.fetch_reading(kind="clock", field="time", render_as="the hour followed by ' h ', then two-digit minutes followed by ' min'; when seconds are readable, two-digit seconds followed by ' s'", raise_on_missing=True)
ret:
8 h 09 min 35 s
